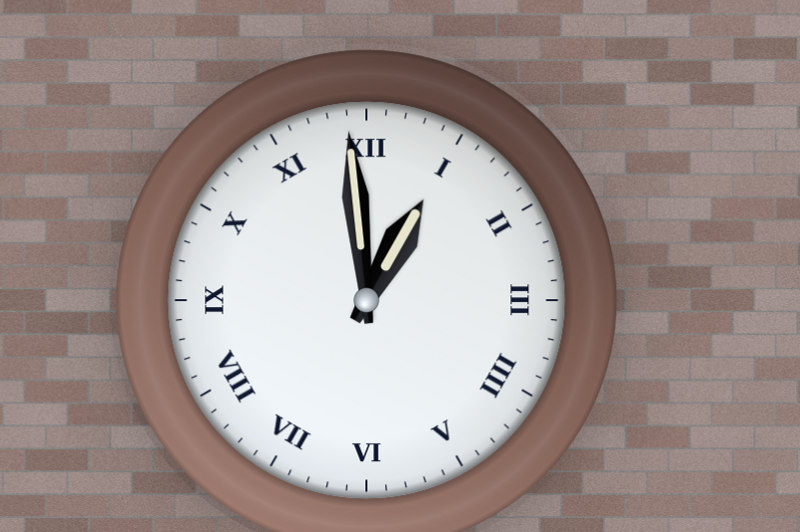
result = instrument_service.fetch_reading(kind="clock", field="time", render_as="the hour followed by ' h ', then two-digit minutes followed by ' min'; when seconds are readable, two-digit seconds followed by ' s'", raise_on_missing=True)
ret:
12 h 59 min
